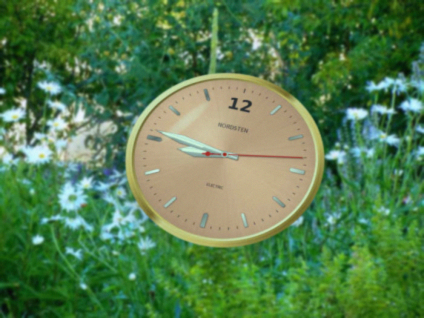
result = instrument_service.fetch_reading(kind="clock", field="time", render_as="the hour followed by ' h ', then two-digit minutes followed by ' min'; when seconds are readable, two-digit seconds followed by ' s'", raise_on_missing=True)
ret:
8 h 46 min 13 s
